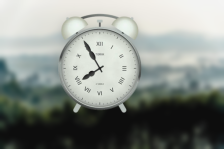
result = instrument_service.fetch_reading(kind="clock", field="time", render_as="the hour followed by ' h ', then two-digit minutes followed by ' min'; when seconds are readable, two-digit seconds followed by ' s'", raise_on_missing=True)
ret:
7 h 55 min
